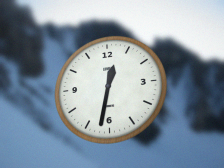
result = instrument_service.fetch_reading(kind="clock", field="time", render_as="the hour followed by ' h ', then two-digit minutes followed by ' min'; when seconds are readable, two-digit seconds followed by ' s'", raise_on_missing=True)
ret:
12 h 32 min
